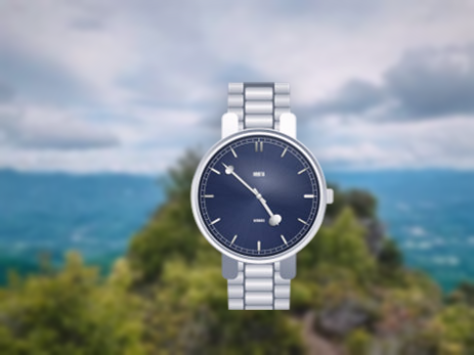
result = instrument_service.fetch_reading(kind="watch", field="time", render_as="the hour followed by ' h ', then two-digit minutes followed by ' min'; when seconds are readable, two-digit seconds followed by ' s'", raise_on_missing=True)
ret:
4 h 52 min
